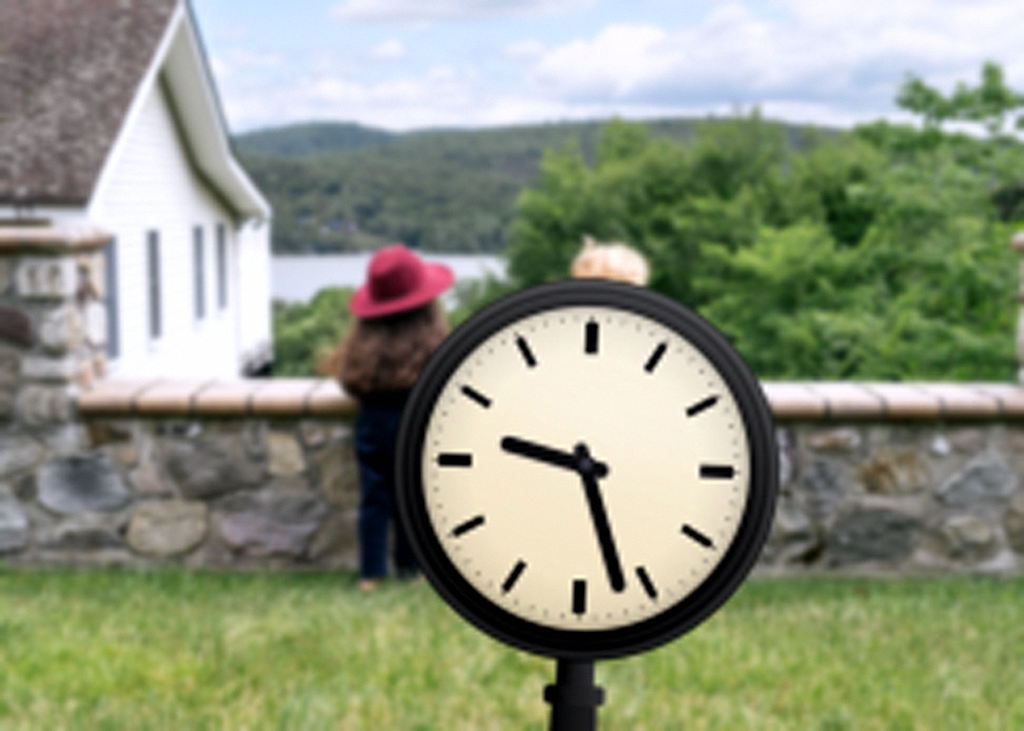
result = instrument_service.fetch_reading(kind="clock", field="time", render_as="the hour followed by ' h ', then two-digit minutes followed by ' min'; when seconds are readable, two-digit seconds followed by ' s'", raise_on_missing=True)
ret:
9 h 27 min
